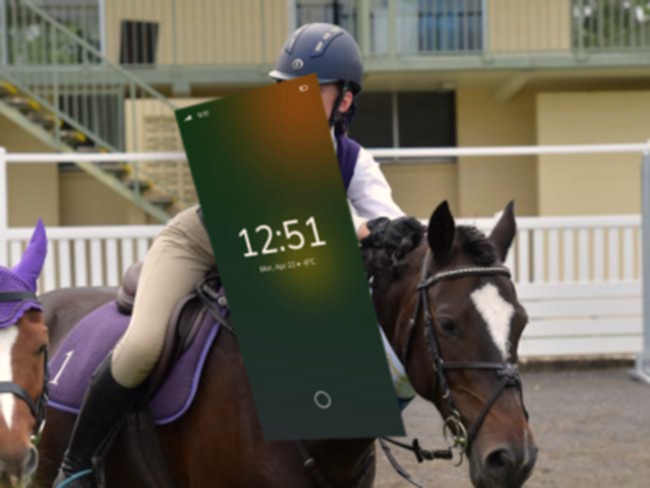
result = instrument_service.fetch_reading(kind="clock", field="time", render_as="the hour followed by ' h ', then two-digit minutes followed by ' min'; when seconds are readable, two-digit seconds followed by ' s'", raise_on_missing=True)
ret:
12 h 51 min
